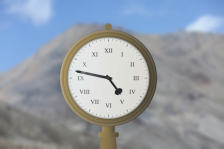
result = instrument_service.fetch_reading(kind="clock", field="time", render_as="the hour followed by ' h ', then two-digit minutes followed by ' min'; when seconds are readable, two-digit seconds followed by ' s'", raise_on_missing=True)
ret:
4 h 47 min
